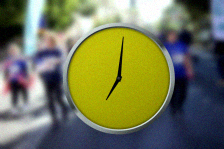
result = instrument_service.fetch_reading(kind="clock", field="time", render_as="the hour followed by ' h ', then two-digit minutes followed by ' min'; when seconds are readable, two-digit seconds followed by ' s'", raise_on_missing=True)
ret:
7 h 01 min
